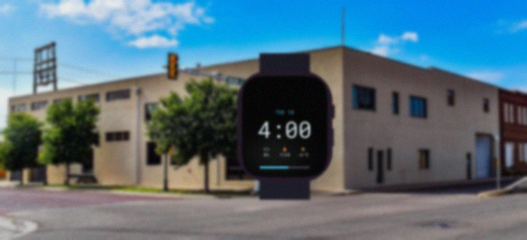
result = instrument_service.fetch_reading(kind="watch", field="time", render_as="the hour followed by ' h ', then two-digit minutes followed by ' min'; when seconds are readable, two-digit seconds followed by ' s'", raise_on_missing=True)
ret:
4 h 00 min
